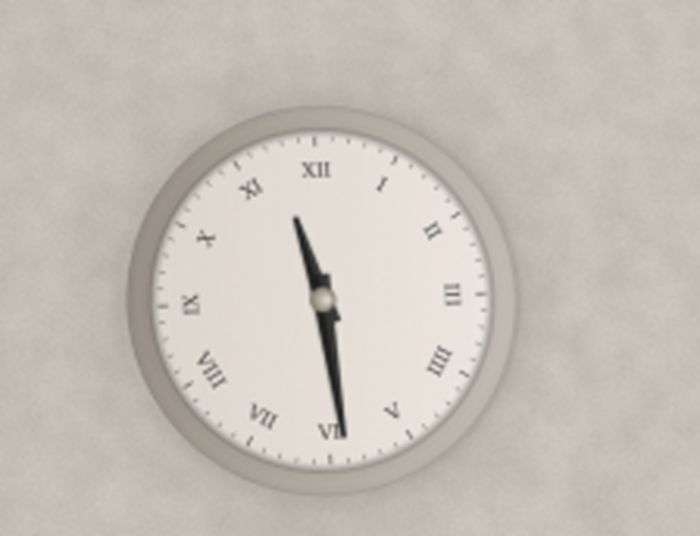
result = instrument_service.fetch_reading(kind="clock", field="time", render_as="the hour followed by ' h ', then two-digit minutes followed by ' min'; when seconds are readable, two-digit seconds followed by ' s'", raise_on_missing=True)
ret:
11 h 29 min
